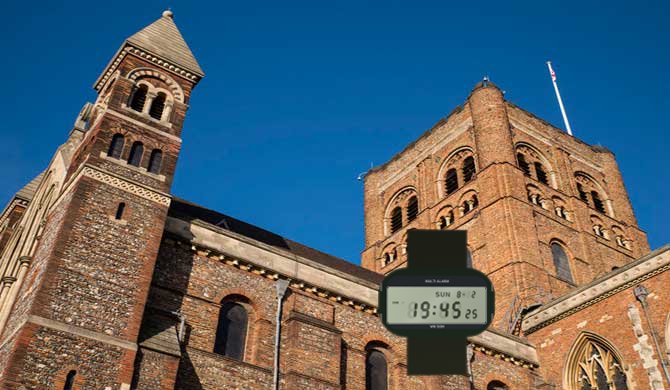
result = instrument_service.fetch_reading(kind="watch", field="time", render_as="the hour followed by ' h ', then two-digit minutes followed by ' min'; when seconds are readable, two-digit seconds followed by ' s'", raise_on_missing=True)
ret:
19 h 45 min 25 s
